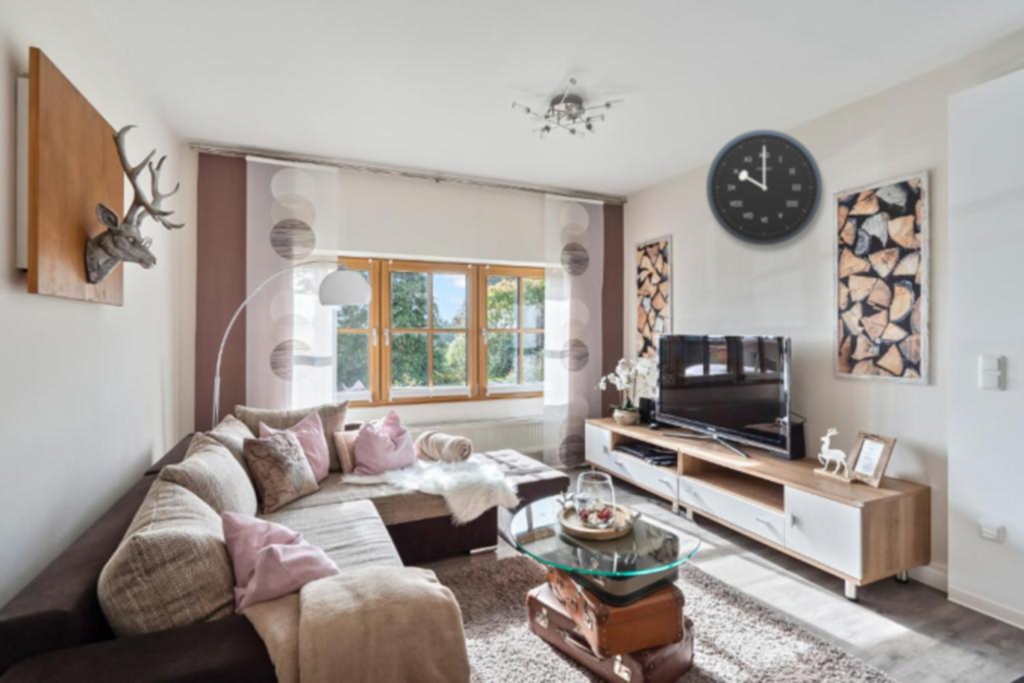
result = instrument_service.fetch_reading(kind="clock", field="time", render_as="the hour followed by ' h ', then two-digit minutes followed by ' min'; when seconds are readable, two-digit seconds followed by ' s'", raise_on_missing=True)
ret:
10 h 00 min
